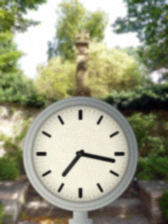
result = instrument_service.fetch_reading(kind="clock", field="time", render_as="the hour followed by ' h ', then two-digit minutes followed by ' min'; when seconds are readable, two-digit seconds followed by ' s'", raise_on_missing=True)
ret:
7 h 17 min
